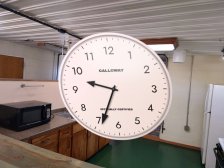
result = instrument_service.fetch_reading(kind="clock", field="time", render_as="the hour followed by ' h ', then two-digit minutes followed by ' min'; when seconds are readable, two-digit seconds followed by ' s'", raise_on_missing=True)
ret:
9 h 34 min
